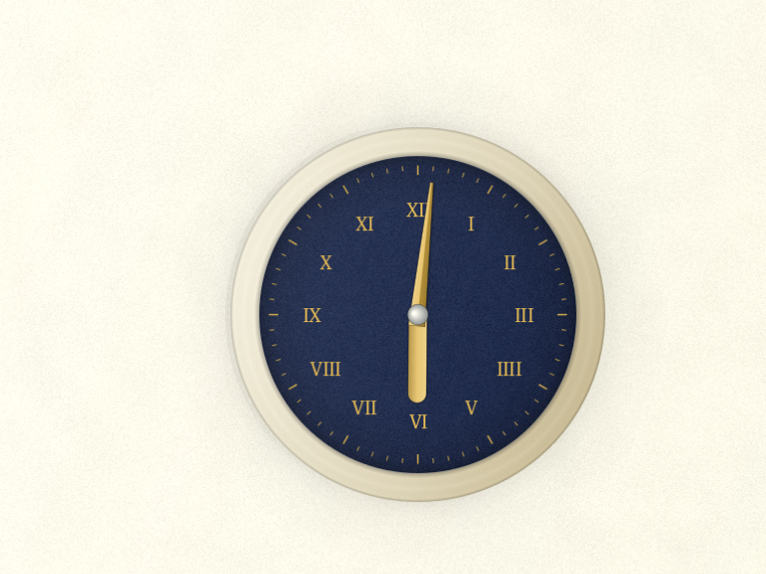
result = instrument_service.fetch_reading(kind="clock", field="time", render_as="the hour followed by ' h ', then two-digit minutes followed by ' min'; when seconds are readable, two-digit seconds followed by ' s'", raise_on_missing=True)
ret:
6 h 01 min
